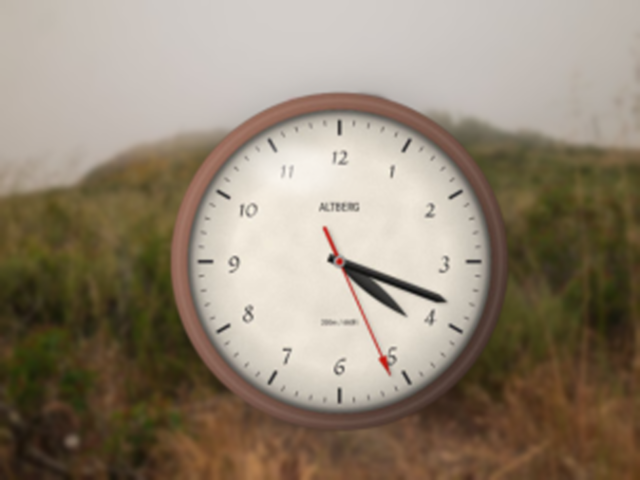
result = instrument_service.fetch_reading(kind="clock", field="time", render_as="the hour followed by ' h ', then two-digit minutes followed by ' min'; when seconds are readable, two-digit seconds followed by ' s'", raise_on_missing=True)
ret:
4 h 18 min 26 s
